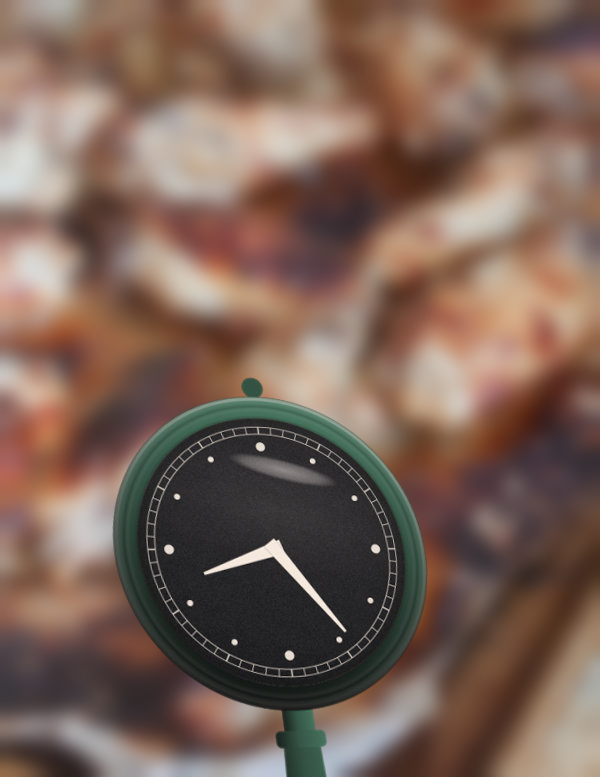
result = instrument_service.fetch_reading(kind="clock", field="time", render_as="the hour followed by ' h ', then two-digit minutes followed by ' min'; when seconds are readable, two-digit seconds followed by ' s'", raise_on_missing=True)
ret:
8 h 24 min
